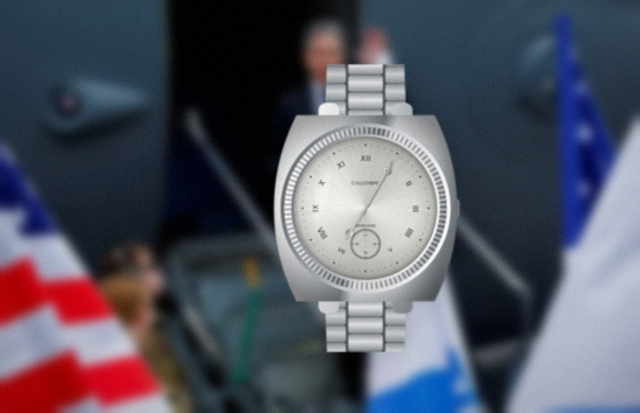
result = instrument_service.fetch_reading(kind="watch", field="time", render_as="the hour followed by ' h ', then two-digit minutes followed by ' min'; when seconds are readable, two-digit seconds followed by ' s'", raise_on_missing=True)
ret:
7 h 05 min
